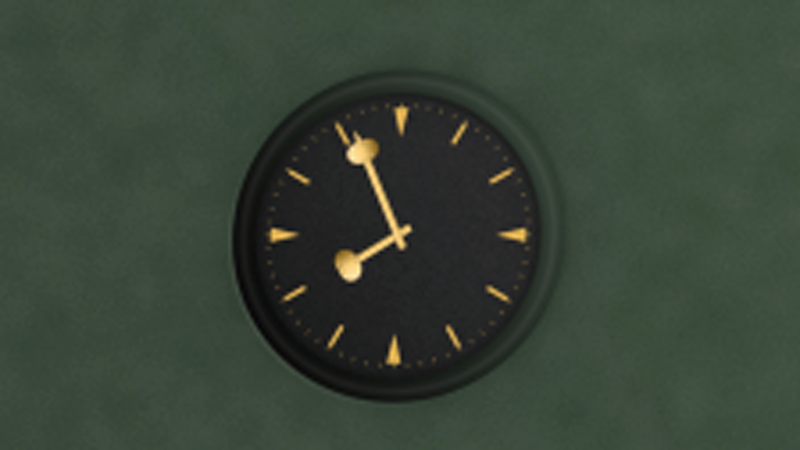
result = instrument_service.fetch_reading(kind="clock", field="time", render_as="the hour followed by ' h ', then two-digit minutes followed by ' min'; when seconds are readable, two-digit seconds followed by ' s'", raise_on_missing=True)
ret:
7 h 56 min
